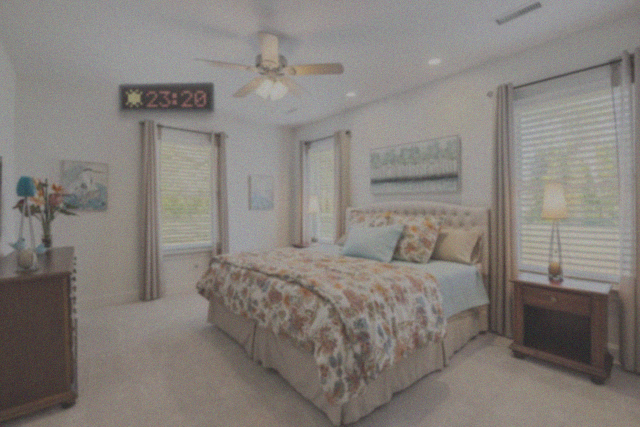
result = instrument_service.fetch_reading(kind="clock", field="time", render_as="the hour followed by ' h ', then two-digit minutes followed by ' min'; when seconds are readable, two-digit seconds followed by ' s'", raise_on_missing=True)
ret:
23 h 20 min
